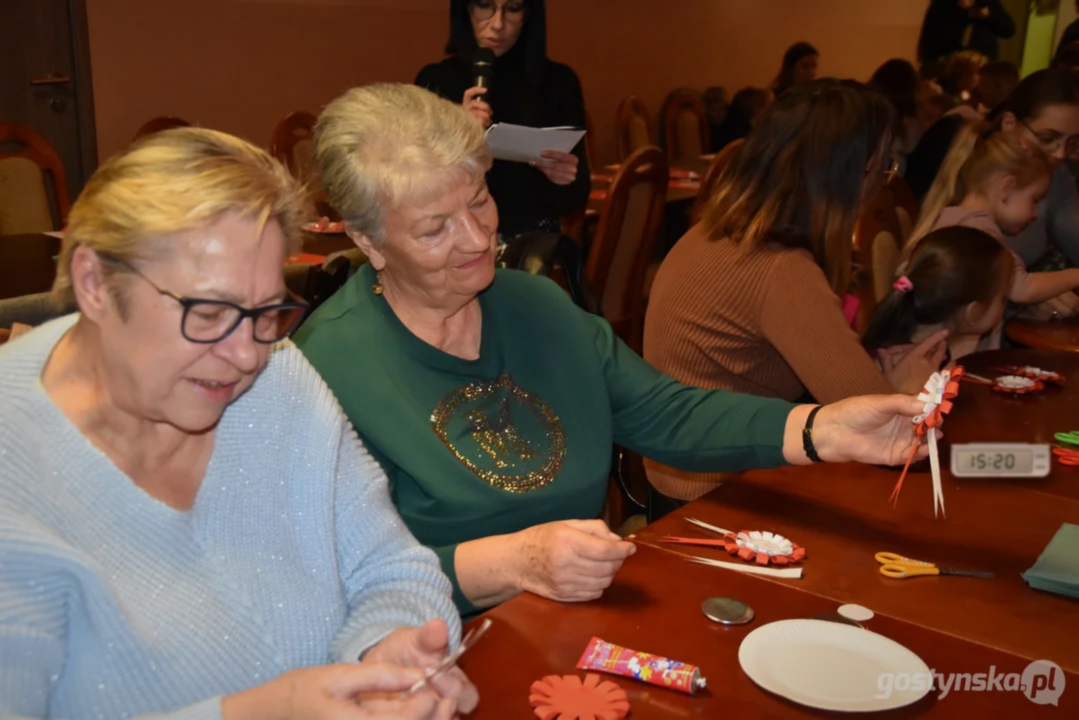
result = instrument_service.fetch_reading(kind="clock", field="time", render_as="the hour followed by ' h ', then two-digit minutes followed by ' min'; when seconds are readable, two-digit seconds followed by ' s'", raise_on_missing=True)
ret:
15 h 20 min
